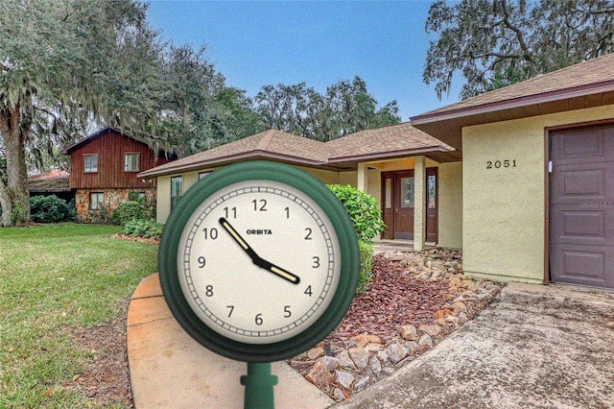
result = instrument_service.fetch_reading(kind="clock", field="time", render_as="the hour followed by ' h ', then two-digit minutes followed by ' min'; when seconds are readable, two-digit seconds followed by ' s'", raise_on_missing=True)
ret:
3 h 53 min
